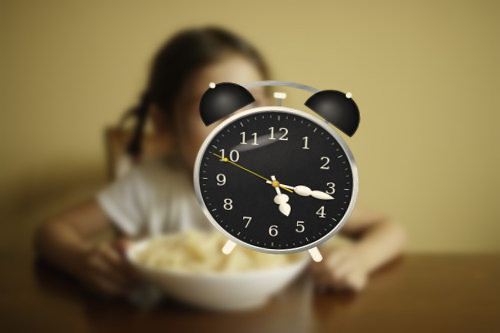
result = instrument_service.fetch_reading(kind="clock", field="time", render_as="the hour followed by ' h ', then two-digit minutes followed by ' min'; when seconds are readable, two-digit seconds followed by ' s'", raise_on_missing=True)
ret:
5 h 16 min 49 s
